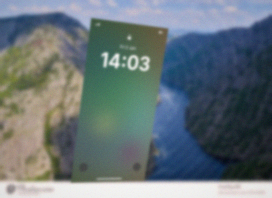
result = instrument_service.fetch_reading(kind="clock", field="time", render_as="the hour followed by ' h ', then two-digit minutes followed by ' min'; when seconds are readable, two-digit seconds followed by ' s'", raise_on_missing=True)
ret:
14 h 03 min
